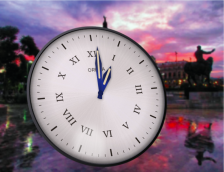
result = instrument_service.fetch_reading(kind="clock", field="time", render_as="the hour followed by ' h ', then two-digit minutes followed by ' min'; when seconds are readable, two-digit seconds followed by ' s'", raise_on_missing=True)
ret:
1 h 01 min
